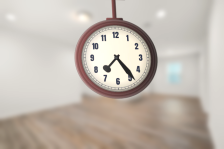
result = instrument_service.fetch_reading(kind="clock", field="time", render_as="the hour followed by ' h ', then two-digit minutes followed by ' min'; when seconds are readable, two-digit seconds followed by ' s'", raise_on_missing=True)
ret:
7 h 24 min
